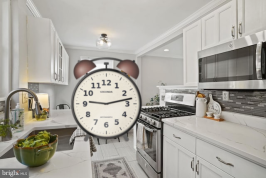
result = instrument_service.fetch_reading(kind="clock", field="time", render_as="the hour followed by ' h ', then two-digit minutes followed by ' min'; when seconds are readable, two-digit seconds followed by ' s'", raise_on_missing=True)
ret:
9 h 13 min
